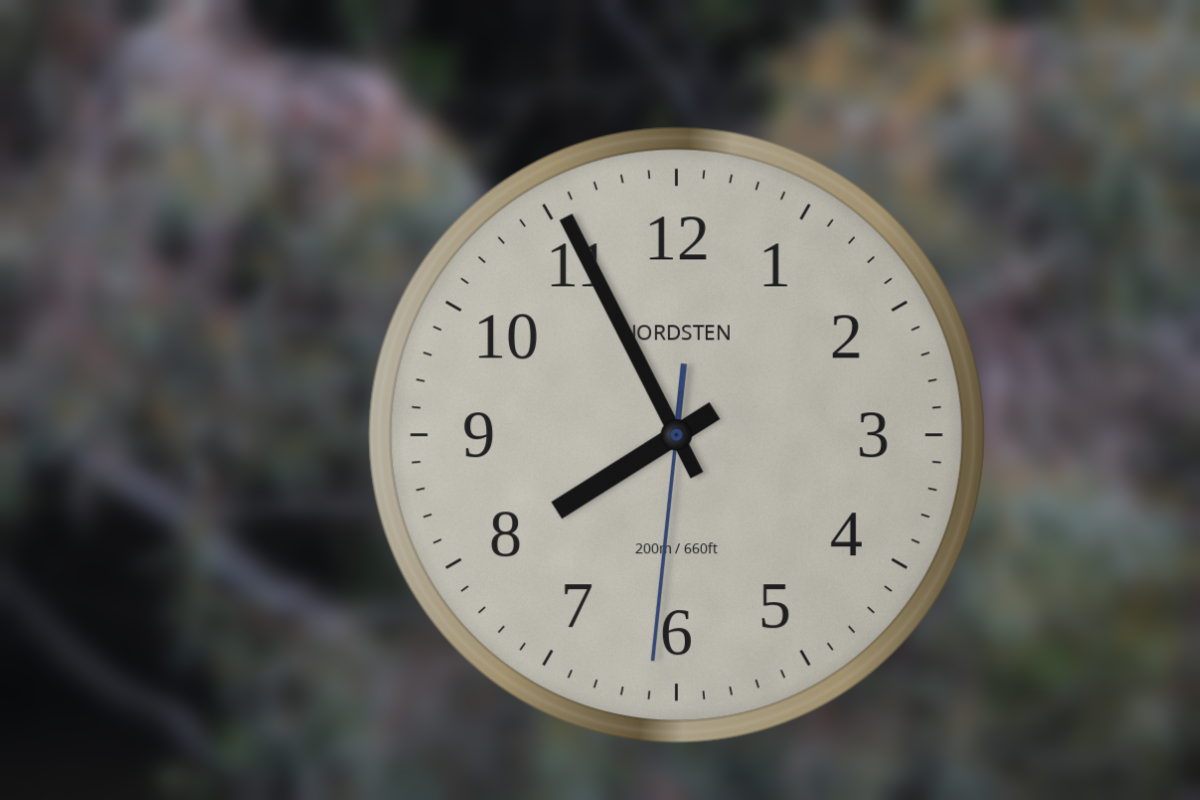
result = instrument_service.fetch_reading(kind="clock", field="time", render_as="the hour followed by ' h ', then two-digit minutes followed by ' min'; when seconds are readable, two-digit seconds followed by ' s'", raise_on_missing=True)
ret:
7 h 55 min 31 s
